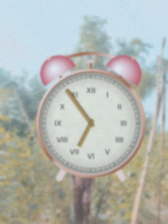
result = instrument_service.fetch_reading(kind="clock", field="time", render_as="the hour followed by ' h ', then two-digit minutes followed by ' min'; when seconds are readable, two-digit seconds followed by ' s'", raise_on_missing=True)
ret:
6 h 54 min
